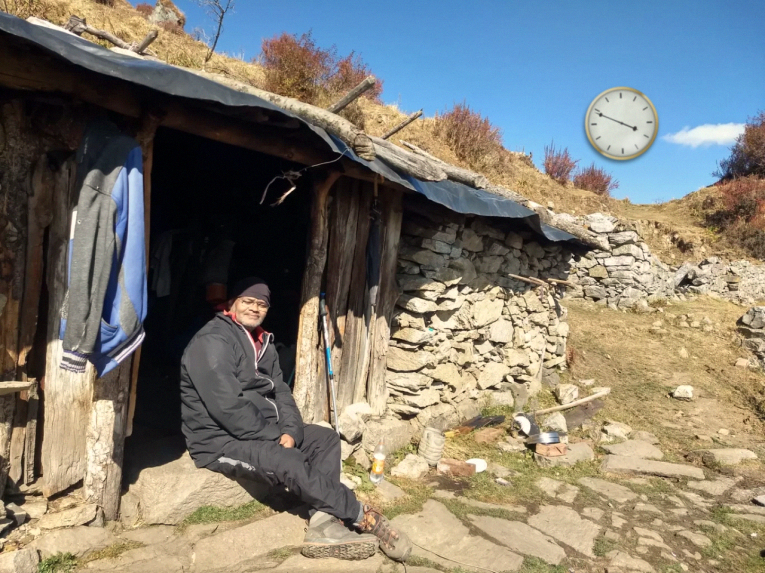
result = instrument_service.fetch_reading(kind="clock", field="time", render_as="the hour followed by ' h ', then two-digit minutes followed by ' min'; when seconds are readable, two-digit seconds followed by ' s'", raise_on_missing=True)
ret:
3 h 49 min
